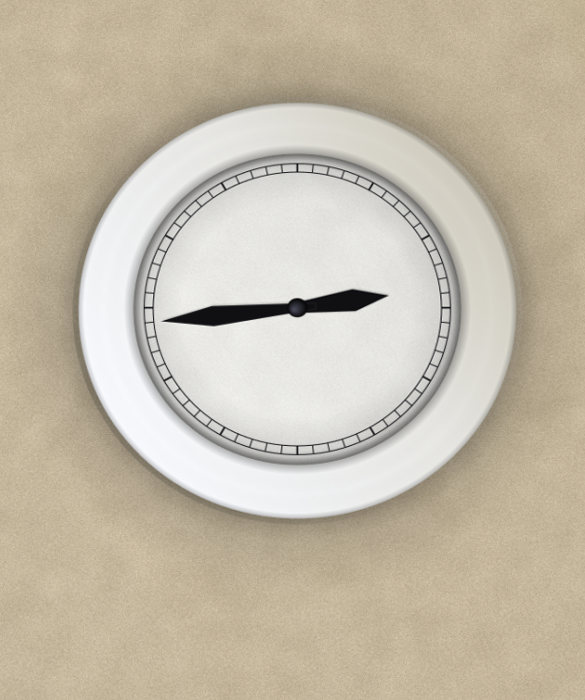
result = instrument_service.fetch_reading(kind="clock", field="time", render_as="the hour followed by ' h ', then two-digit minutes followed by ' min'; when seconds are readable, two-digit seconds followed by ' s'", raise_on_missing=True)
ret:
2 h 44 min
